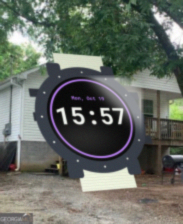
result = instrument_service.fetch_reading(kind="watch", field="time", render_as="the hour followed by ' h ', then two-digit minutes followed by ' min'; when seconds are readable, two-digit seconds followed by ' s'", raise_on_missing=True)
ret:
15 h 57 min
